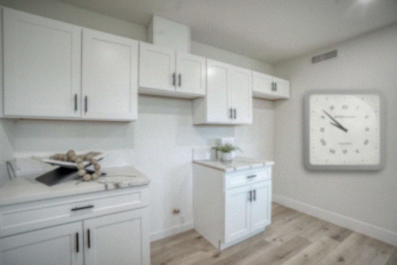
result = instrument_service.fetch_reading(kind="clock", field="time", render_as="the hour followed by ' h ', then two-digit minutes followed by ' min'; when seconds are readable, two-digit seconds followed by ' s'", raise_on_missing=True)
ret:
9 h 52 min
